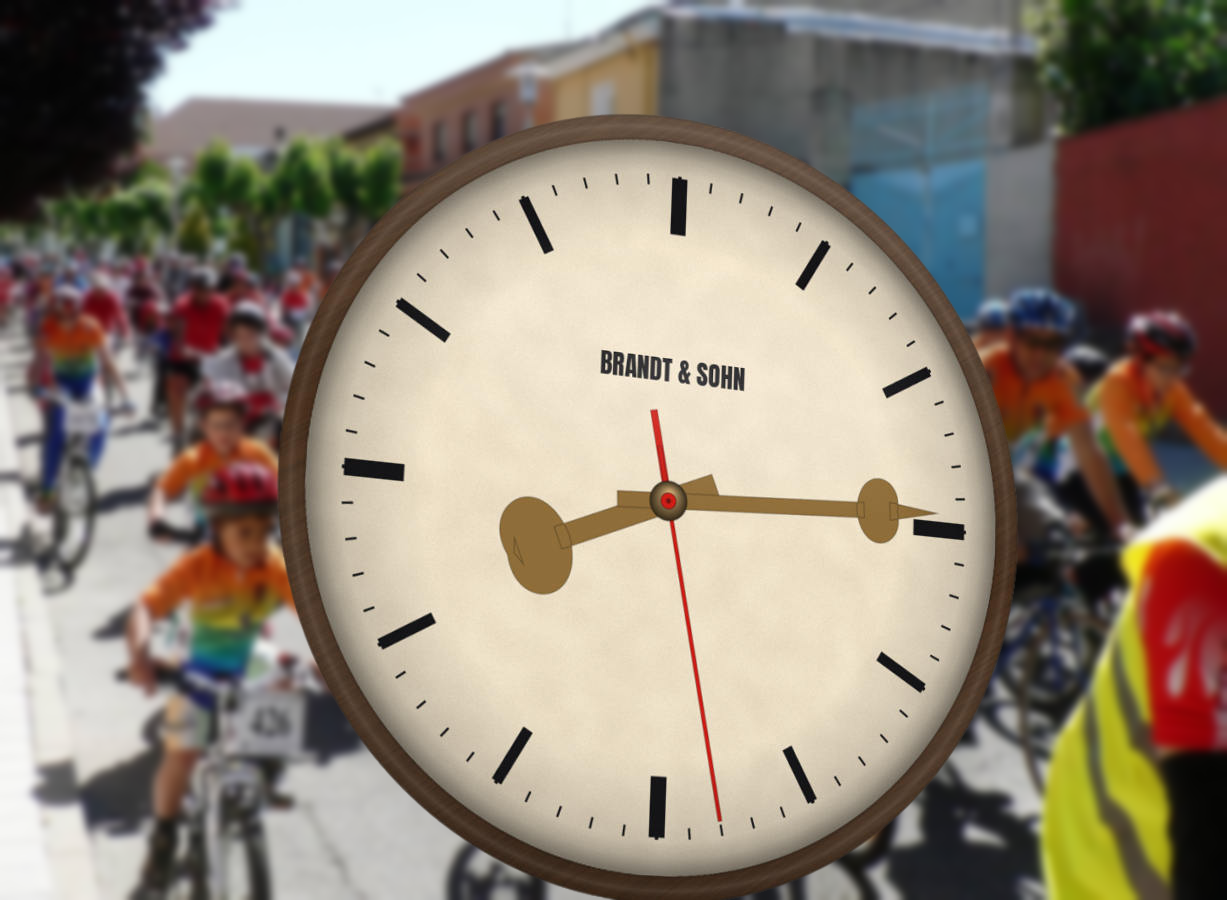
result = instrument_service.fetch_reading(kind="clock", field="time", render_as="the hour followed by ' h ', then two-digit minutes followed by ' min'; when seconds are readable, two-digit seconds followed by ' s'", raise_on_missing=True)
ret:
8 h 14 min 28 s
